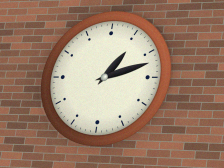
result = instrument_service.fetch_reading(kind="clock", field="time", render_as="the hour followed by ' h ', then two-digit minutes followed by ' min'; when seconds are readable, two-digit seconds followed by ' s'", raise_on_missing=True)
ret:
1 h 12 min
